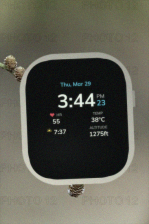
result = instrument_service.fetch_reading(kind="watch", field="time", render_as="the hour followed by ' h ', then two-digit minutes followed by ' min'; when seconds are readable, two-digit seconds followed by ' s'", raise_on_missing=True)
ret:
3 h 44 min
